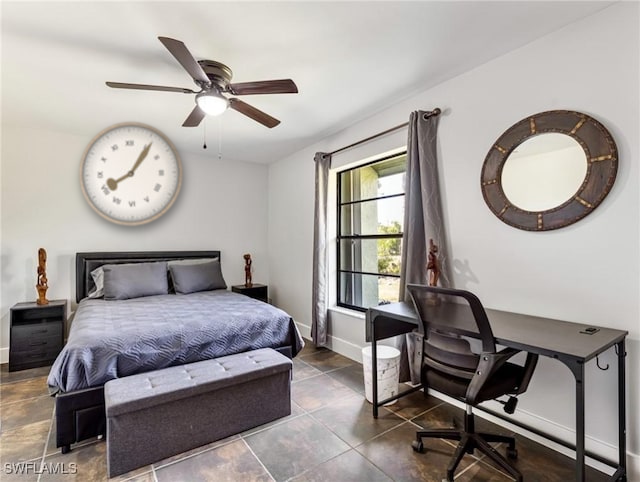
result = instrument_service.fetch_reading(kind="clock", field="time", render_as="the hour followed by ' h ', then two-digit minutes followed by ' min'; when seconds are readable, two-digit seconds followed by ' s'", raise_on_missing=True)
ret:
8 h 06 min
